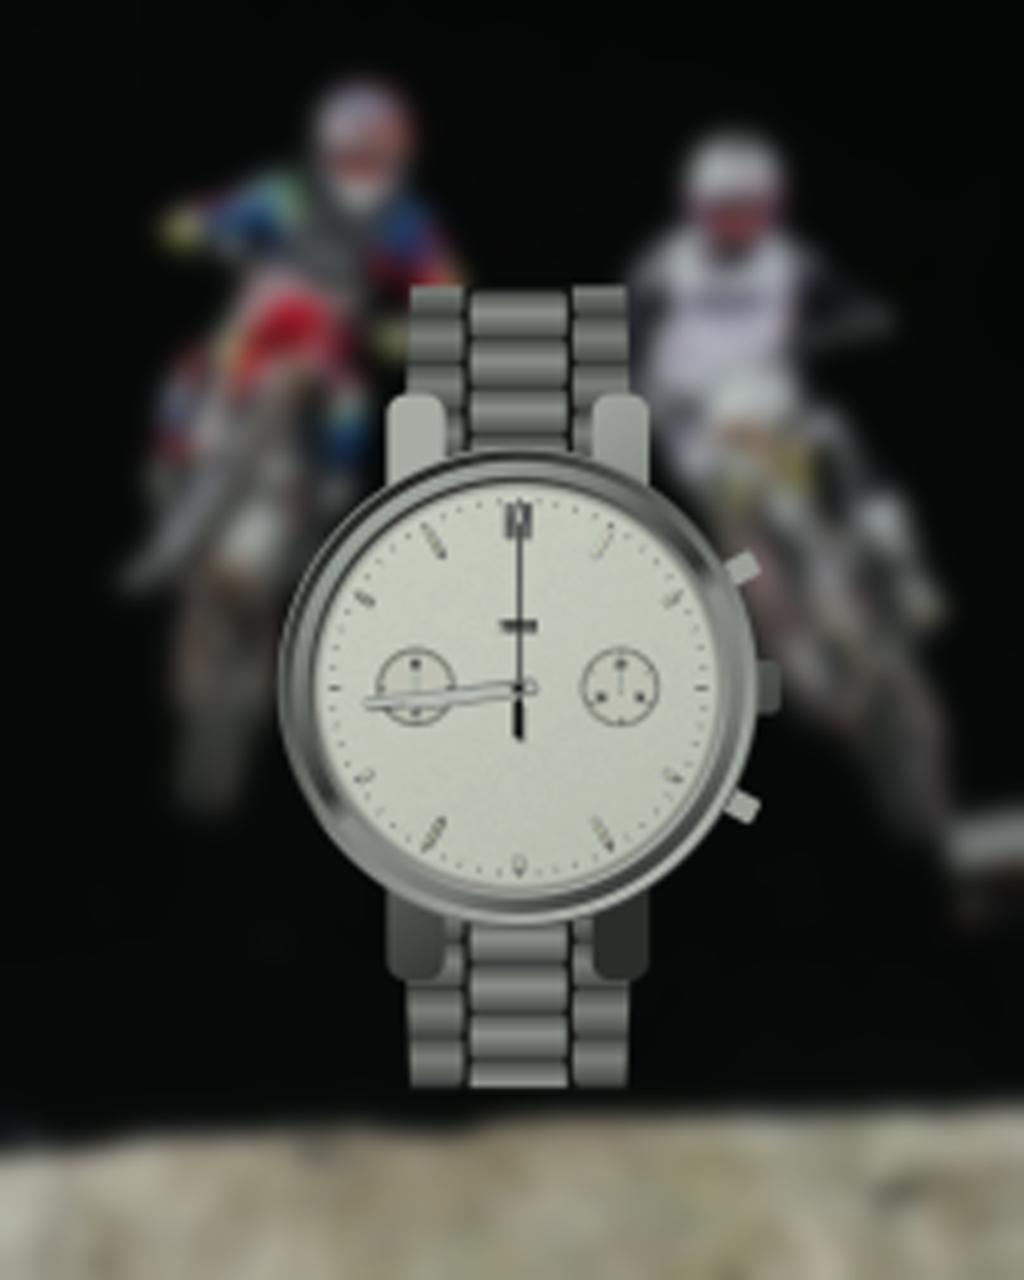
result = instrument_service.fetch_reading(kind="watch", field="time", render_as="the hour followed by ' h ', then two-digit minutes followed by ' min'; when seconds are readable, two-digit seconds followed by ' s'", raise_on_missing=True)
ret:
8 h 44 min
